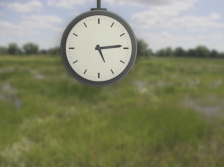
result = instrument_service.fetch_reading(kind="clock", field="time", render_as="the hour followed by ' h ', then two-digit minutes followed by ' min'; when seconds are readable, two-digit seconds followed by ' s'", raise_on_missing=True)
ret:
5 h 14 min
